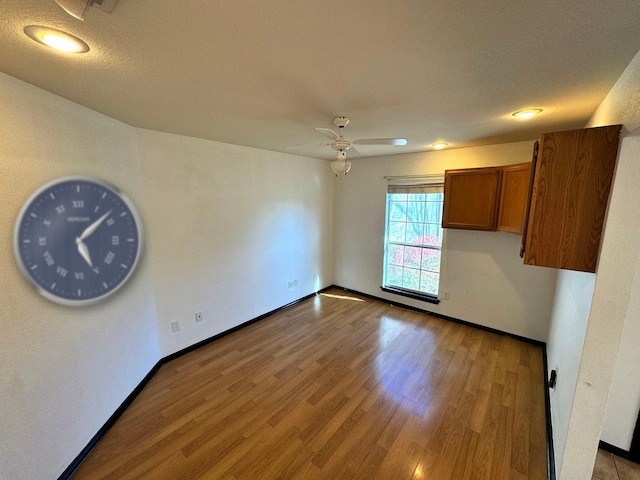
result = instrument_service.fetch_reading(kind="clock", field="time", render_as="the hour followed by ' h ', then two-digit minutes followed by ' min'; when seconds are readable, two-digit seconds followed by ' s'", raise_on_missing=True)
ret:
5 h 08 min
